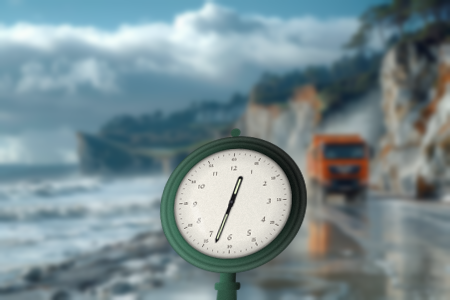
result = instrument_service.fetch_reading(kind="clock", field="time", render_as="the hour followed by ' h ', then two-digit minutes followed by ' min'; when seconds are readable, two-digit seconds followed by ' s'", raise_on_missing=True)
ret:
12 h 33 min
